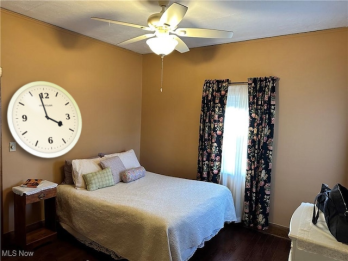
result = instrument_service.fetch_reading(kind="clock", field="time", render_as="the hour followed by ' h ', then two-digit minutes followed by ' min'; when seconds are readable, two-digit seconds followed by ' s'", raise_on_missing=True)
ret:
3 h 58 min
